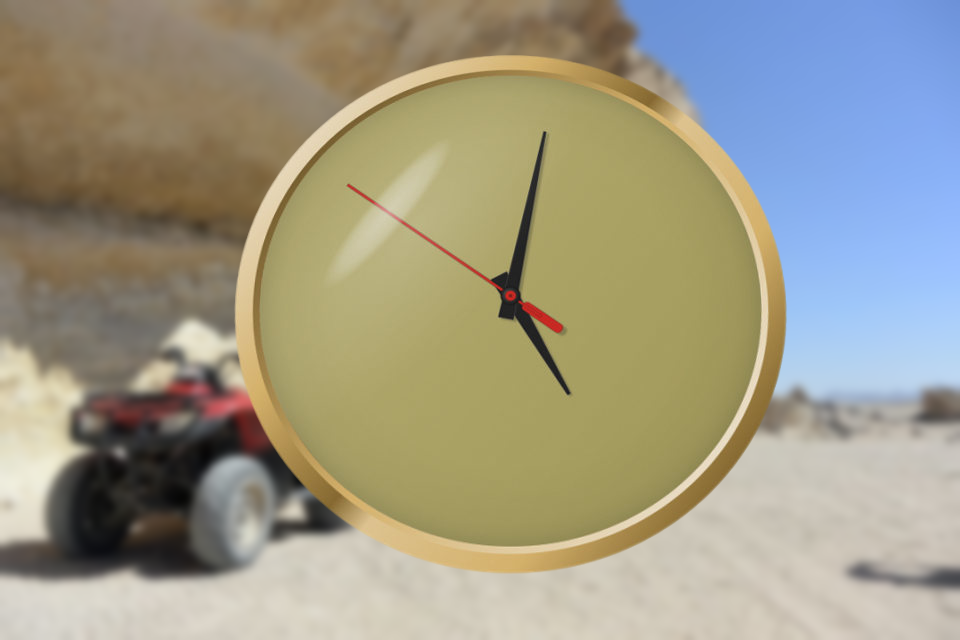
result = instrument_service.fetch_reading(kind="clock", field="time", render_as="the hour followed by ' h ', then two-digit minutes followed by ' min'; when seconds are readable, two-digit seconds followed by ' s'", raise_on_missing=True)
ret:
5 h 01 min 51 s
